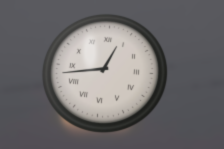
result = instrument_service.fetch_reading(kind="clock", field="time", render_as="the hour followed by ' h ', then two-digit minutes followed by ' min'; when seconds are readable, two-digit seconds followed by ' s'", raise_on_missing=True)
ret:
12 h 43 min
